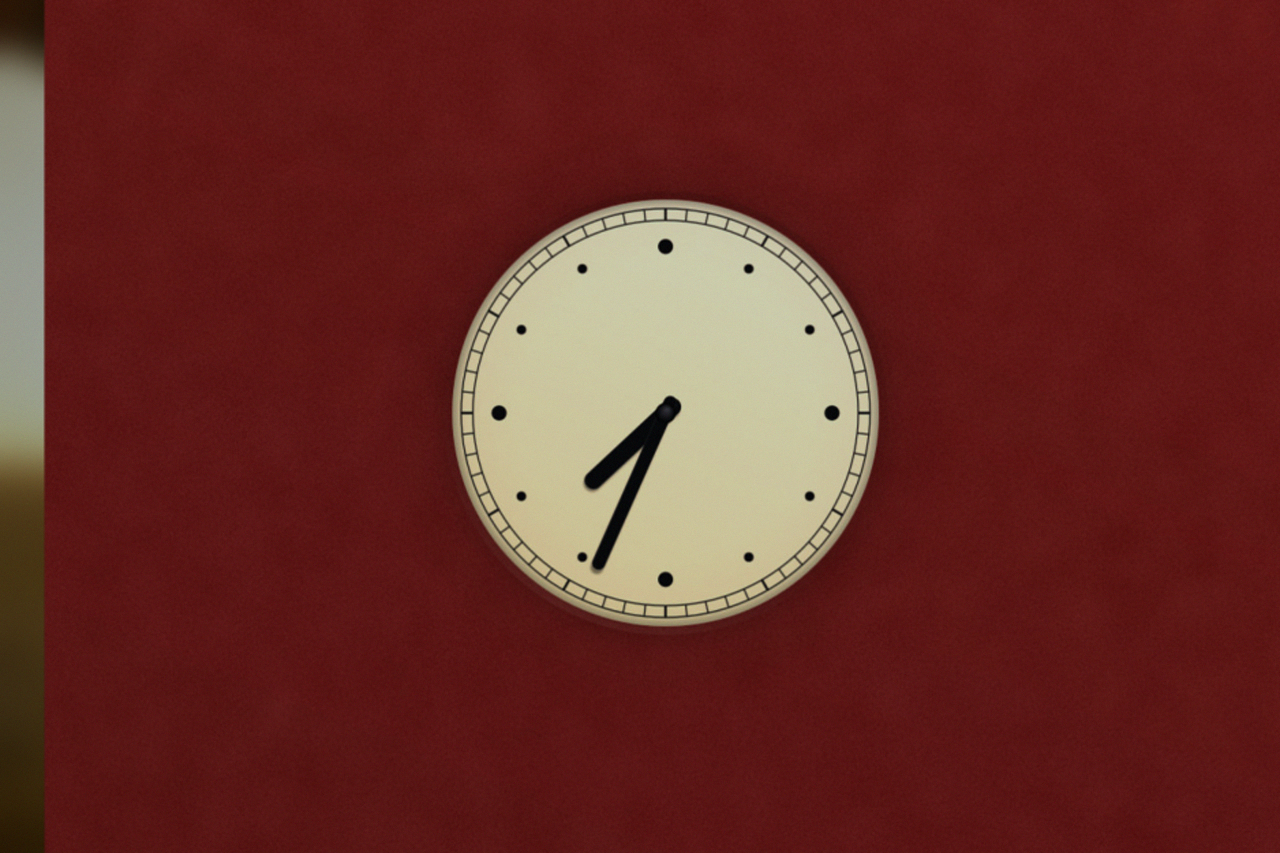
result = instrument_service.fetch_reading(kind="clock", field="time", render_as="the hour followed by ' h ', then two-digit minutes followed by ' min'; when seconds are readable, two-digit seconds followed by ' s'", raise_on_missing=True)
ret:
7 h 34 min
